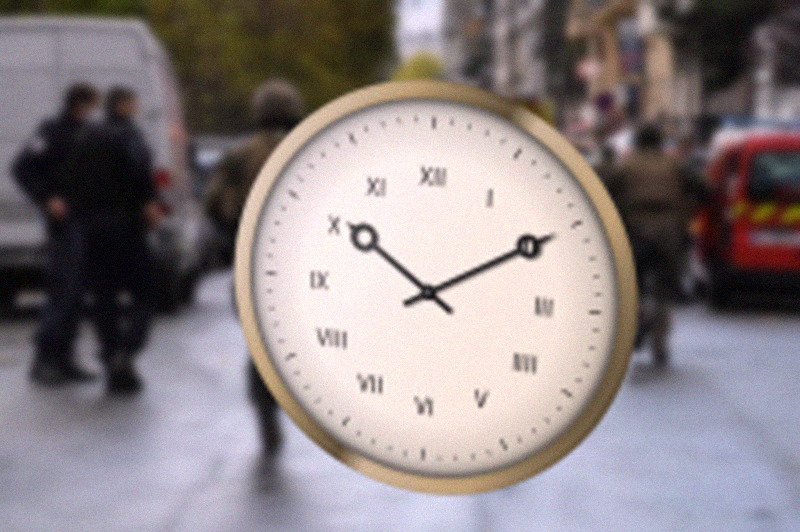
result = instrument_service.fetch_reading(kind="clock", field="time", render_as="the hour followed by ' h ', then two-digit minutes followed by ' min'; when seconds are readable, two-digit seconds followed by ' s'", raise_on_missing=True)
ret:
10 h 10 min
